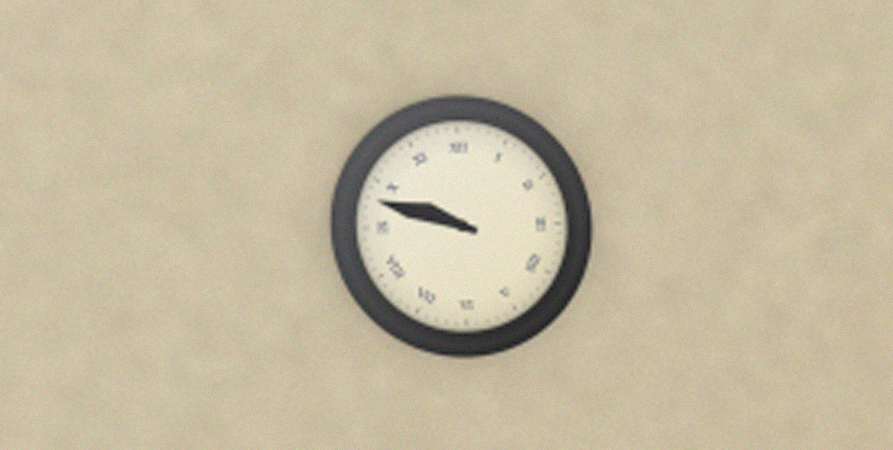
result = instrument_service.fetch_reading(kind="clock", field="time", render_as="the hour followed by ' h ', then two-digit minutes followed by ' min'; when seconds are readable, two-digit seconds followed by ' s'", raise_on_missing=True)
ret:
9 h 48 min
